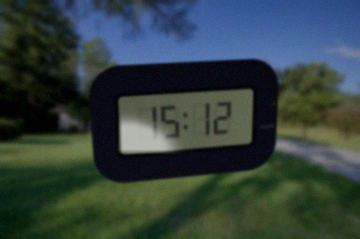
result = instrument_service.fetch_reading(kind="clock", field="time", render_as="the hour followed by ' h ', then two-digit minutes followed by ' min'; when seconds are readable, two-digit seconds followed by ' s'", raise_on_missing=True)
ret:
15 h 12 min
